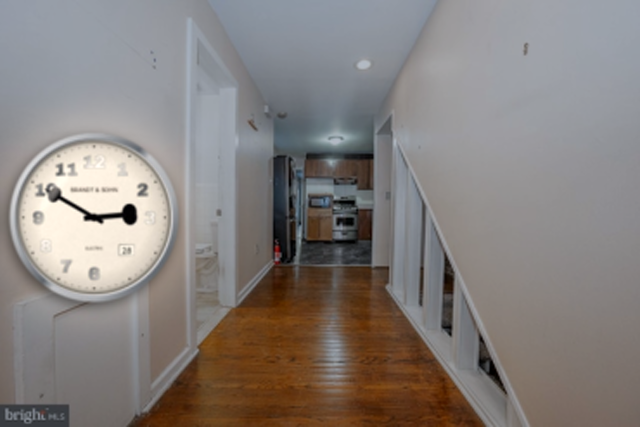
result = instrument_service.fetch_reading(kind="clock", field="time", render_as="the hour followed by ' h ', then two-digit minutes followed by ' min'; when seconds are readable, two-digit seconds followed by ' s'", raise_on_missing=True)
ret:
2 h 50 min
